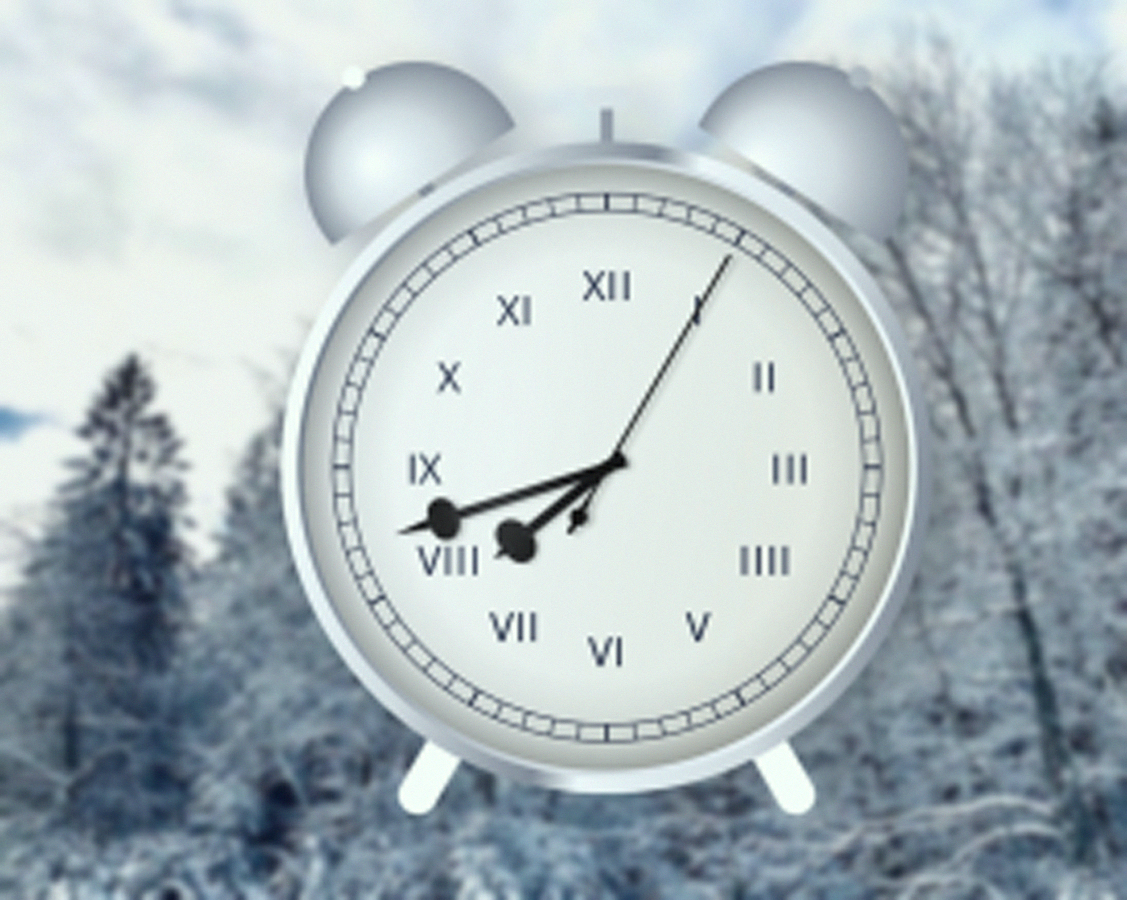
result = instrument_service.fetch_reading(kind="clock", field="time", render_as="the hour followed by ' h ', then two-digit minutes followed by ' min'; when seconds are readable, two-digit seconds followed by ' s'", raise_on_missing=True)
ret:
7 h 42 min 05 s
